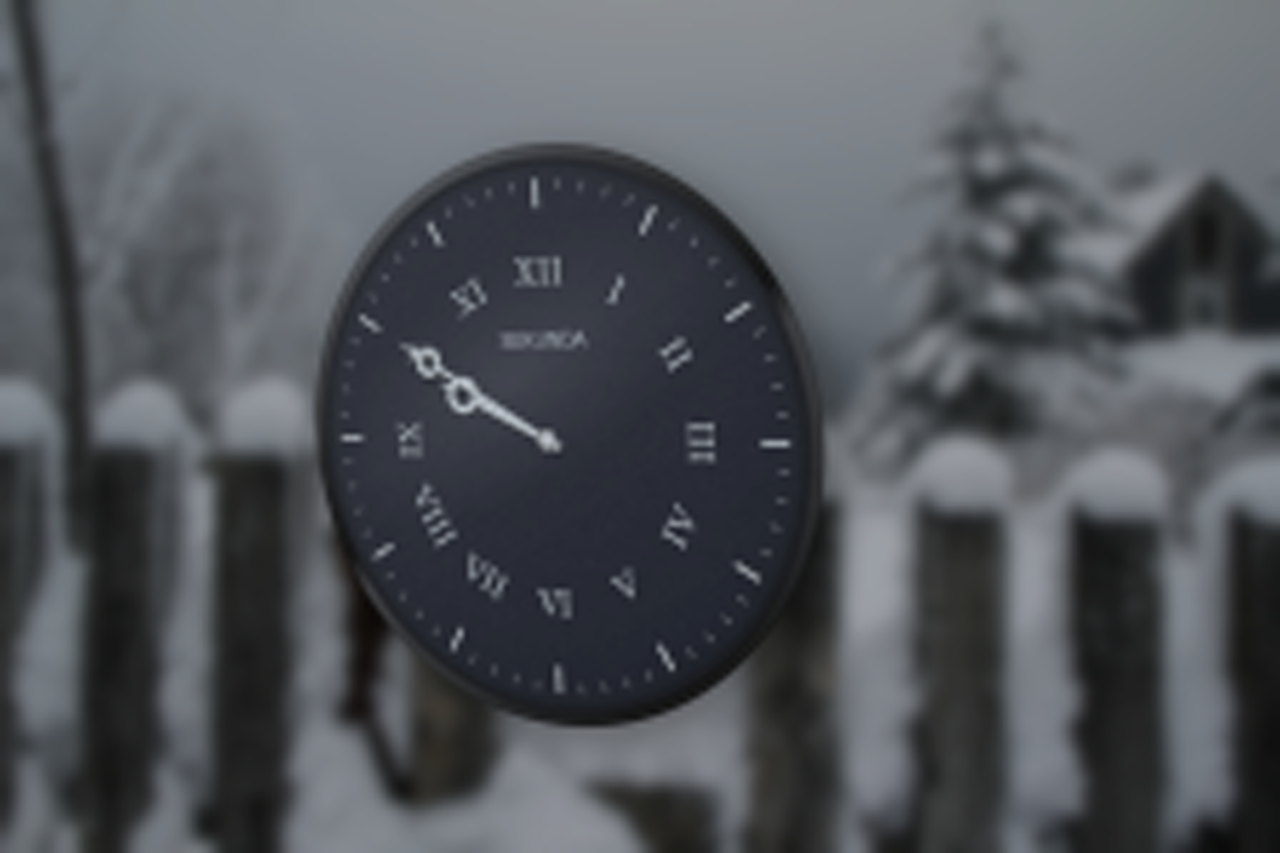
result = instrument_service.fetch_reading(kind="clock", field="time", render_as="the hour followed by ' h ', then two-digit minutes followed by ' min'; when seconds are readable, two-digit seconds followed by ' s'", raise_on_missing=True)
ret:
9 h 50 min
